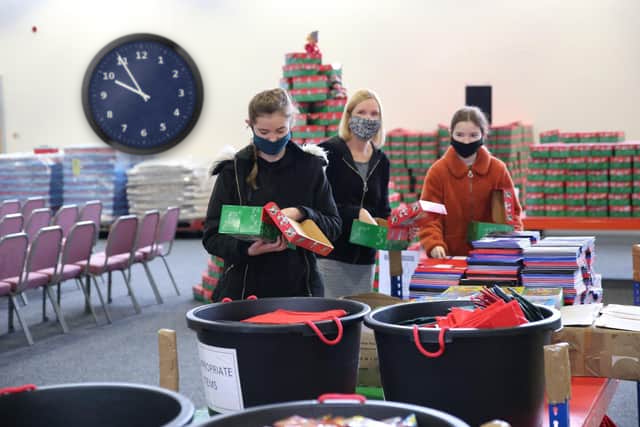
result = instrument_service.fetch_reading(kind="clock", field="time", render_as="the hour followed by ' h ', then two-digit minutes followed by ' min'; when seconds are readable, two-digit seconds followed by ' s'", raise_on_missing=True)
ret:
9 h 55 min
